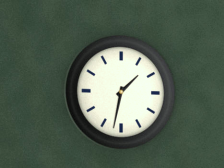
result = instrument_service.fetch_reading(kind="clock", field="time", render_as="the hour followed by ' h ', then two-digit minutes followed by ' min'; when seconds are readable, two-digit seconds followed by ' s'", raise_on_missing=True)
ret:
1 h 32 min
